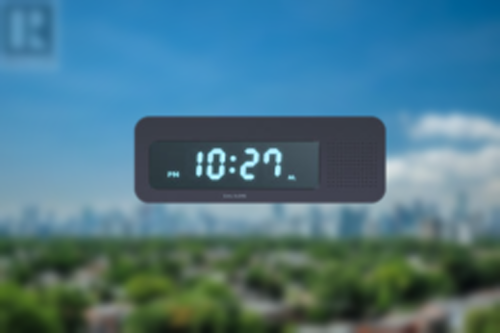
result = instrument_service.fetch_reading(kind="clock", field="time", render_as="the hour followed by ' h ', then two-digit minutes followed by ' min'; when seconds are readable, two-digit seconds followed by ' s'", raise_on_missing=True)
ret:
10 h 27 min
